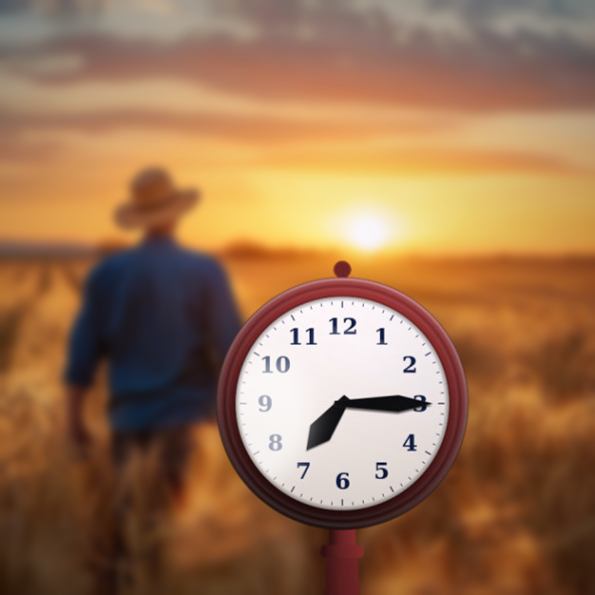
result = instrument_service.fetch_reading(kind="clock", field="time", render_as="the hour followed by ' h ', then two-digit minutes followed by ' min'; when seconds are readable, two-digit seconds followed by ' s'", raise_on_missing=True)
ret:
7 h 15 min
